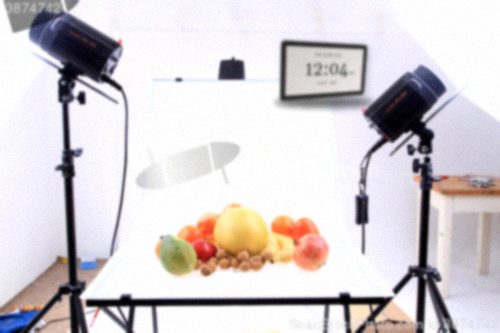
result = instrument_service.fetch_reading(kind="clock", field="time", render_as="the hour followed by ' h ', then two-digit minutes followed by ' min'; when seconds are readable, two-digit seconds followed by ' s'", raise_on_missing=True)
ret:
12 h 04 min
